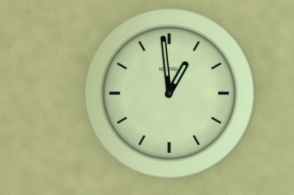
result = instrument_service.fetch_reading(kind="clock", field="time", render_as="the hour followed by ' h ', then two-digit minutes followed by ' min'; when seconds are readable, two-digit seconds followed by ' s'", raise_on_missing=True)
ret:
12 h 59 min
